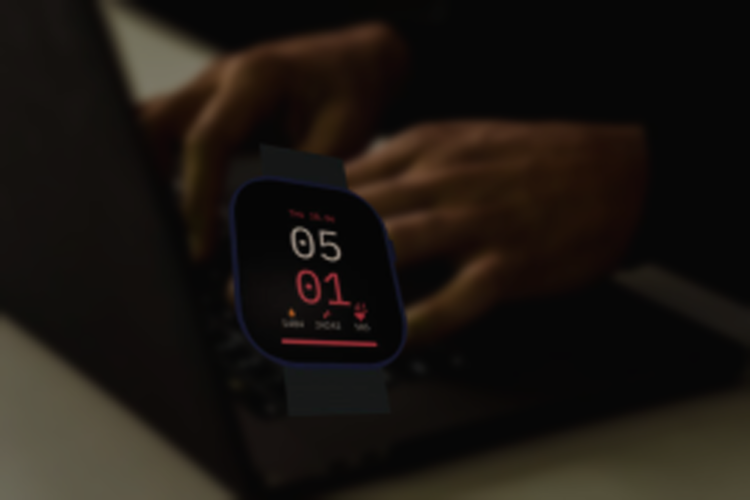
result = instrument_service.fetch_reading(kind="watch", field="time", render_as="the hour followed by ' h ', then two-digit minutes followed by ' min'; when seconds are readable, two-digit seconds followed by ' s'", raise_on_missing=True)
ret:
5 h 01 min
